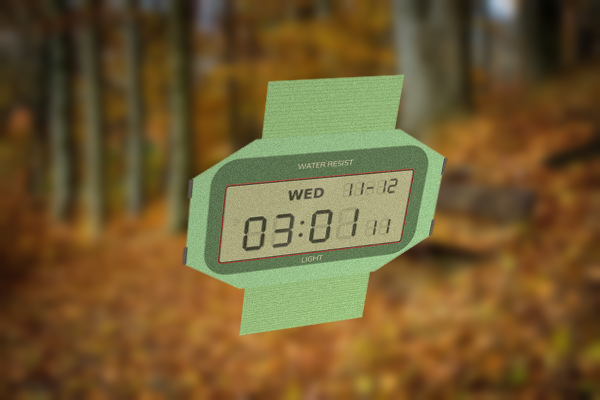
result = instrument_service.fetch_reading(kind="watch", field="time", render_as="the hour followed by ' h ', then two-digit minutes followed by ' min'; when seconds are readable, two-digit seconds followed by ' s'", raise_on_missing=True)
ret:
3 h 01 min 11 s
